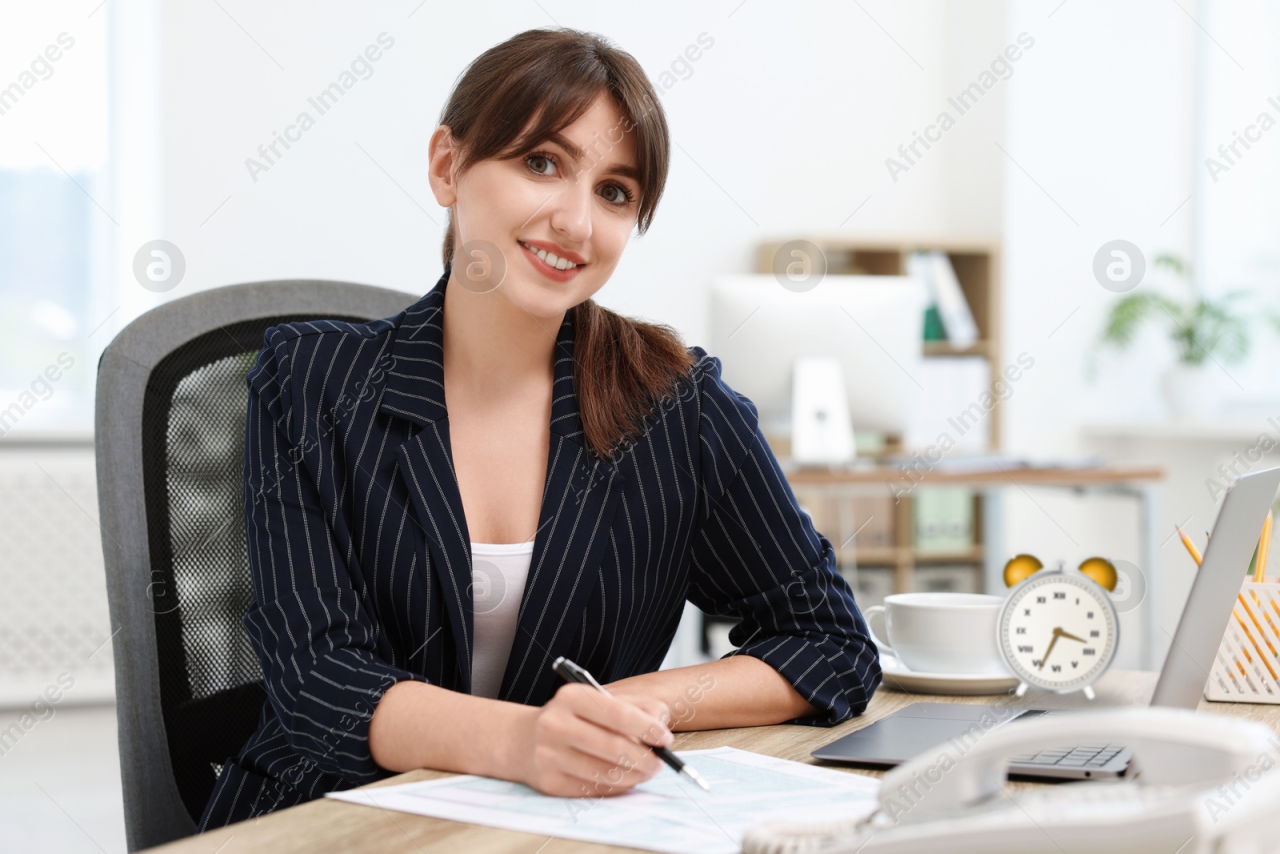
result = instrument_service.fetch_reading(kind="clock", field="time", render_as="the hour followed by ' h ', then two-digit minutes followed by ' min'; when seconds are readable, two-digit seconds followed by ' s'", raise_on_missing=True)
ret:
3 h 34 min
